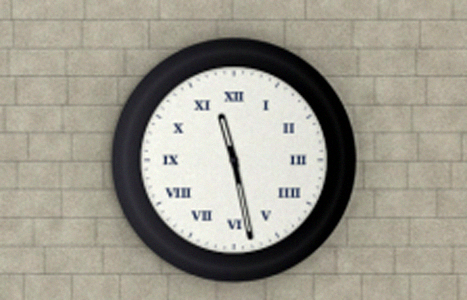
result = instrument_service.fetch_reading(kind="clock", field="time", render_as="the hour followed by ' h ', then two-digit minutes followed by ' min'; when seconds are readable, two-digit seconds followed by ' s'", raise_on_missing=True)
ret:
11 h 28 min
